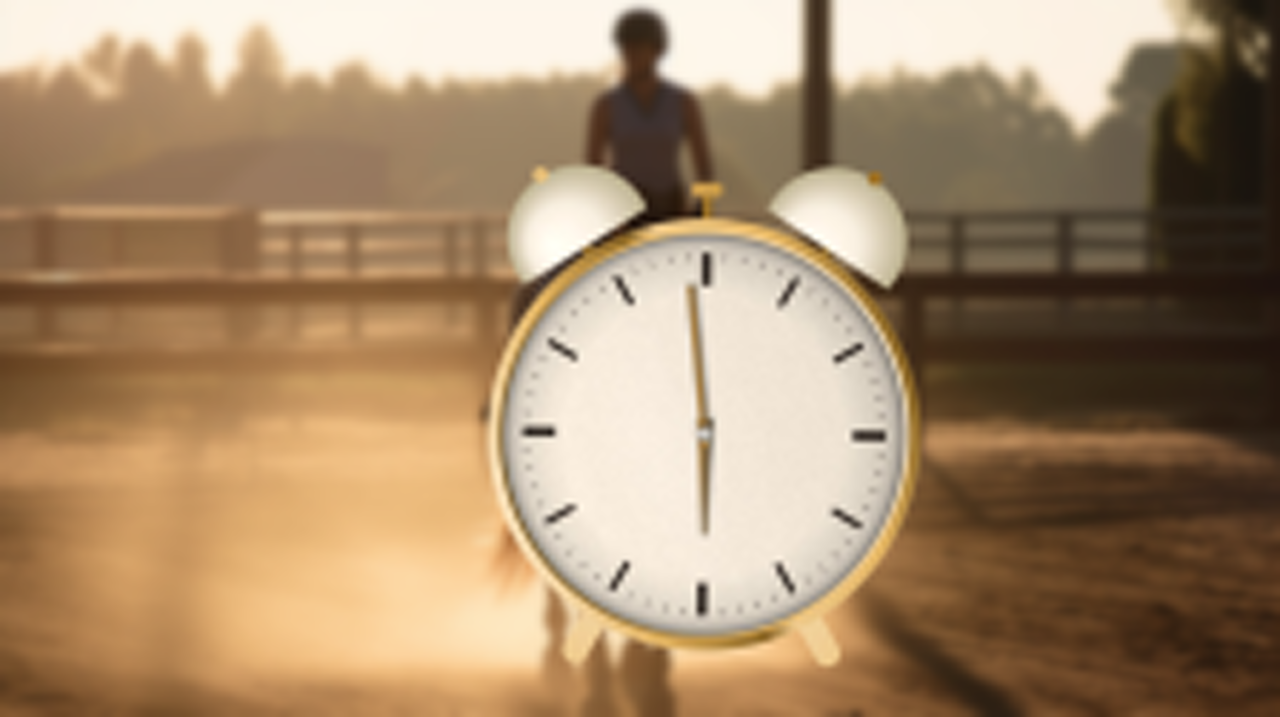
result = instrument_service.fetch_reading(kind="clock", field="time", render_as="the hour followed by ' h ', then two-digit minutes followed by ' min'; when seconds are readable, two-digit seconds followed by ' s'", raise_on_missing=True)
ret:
5 h 59 min
